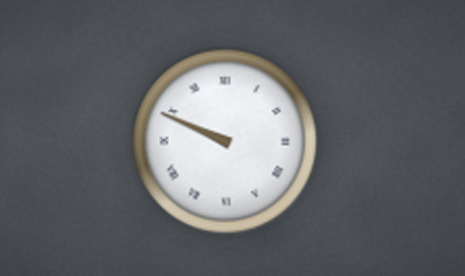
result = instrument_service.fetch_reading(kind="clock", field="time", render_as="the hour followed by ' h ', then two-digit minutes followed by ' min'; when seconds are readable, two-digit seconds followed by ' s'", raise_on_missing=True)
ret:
9 h 49 min
